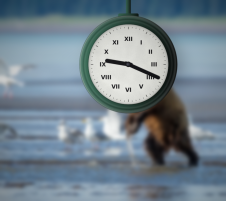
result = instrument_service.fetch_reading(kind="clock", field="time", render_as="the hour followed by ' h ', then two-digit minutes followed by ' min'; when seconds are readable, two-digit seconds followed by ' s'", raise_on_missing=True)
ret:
9 h 19 min
